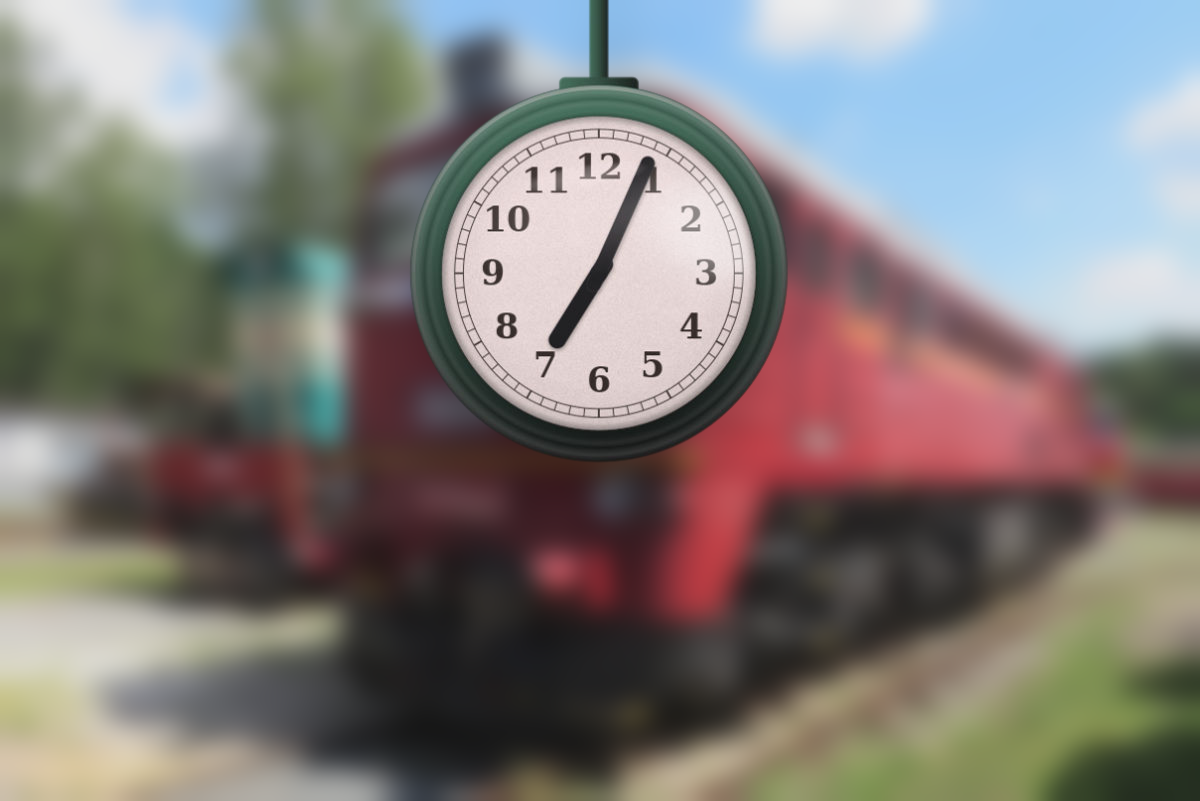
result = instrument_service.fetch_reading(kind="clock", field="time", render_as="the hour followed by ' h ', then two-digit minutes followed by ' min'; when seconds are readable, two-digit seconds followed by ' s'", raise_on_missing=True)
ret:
7 h 04 min
